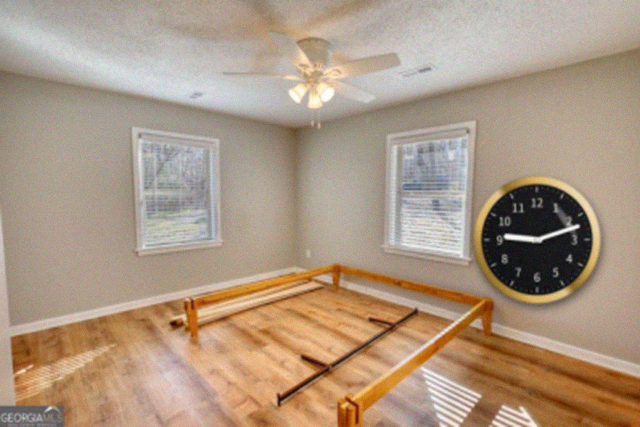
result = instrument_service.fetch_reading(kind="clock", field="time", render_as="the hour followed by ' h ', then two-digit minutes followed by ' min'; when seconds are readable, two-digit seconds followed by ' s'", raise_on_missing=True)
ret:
9 h 12 min
